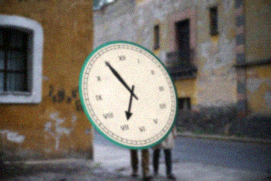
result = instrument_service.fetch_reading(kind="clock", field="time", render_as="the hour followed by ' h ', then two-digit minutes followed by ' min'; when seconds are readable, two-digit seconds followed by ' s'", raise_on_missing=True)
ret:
6 h 55 min
